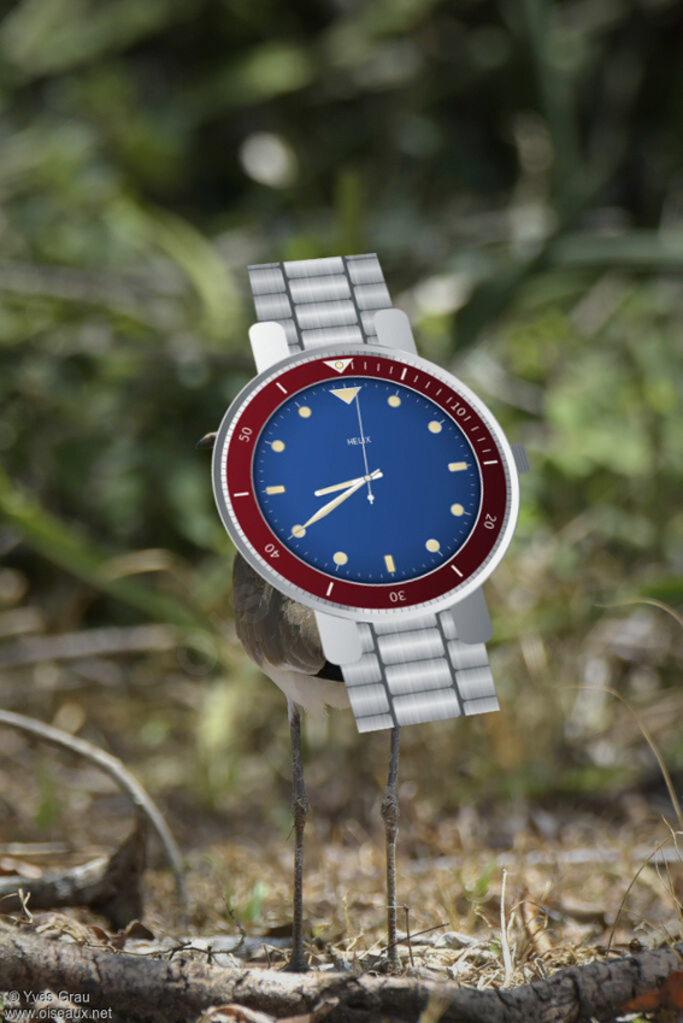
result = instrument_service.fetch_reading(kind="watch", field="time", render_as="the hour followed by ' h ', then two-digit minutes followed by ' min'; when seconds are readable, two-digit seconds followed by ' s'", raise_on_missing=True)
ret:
8 h 40 min 01 s
